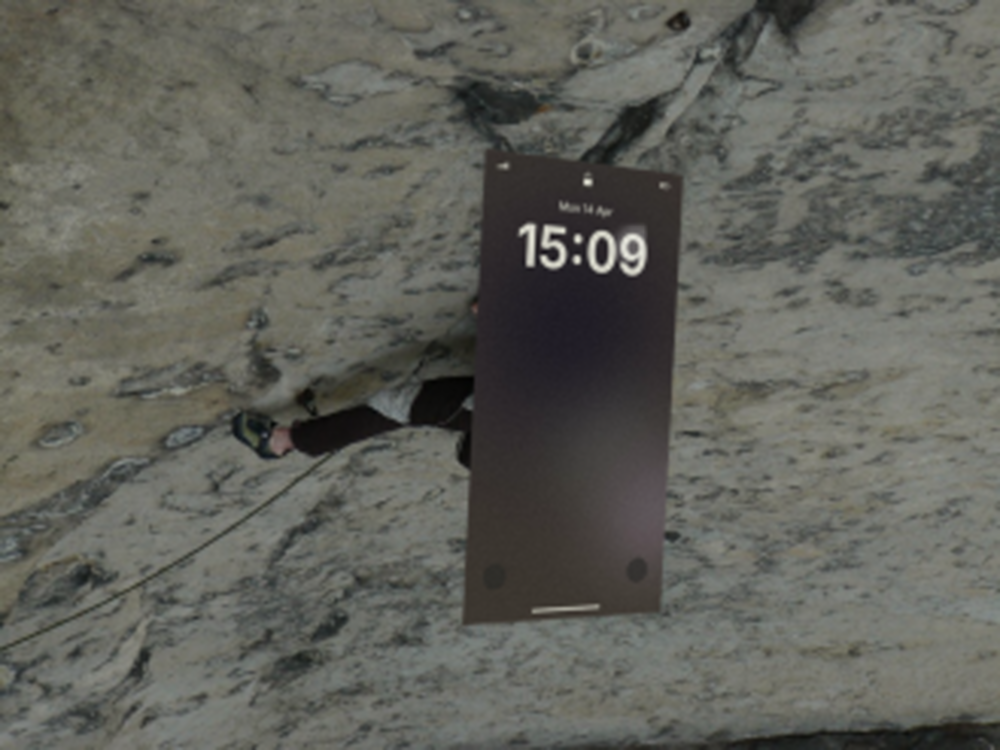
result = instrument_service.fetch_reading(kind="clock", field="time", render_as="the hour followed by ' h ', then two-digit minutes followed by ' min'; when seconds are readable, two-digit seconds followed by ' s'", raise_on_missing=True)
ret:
15 h 09 min
